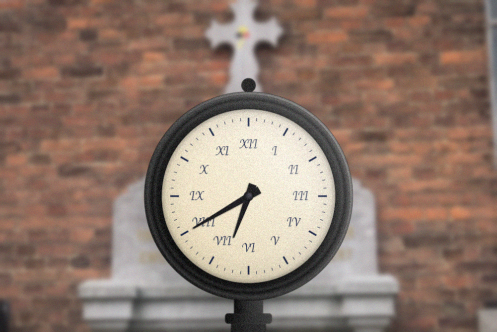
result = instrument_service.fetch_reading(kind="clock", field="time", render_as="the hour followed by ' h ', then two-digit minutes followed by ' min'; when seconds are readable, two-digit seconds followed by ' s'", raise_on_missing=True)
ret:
6 h 40 min
